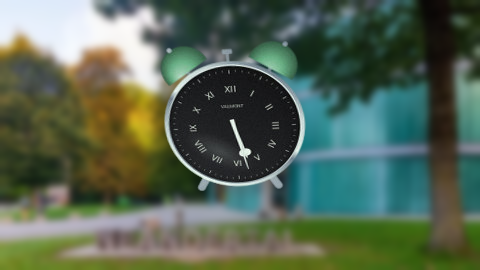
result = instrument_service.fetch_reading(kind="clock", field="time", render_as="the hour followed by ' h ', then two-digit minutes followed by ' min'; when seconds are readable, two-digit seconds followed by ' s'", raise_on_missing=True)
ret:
5 h 28 min
